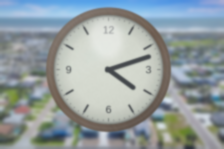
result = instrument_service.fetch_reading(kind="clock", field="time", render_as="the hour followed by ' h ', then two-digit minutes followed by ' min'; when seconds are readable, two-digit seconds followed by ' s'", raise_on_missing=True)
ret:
4 h 12 min
